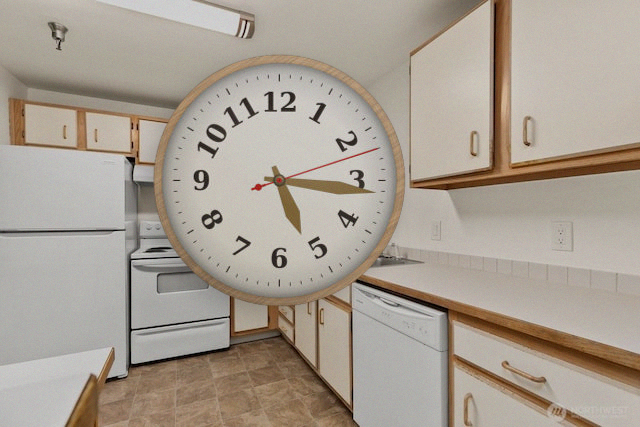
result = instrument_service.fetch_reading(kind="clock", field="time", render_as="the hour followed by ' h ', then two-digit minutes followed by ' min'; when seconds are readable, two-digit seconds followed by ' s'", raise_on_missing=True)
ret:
5 h 16 min 12 s
